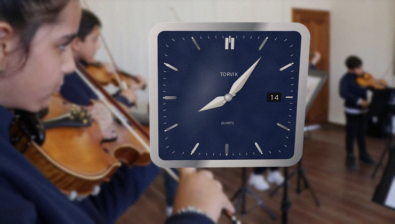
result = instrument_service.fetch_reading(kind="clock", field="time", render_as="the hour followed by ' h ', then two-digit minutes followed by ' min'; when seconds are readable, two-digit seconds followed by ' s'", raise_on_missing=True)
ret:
8 h 06 min
